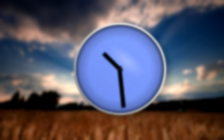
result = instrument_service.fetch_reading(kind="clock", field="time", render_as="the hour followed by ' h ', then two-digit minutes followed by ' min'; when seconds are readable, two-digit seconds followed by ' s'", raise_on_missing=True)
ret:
10 h 29 min
